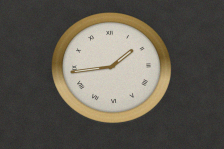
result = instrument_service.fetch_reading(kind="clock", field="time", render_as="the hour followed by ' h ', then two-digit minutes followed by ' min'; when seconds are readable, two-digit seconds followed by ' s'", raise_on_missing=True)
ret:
1 h 44 min
